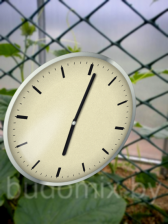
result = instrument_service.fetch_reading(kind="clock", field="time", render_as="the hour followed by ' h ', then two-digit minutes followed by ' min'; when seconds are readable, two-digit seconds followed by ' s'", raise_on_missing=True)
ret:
6 h 01 min
